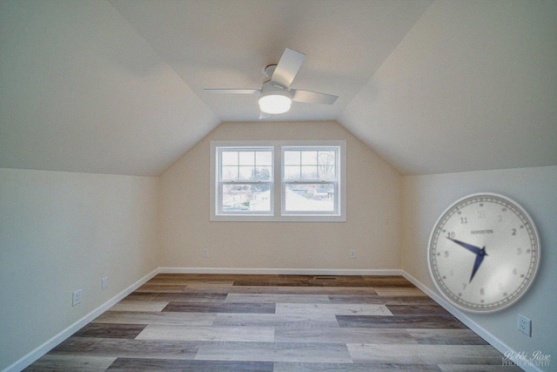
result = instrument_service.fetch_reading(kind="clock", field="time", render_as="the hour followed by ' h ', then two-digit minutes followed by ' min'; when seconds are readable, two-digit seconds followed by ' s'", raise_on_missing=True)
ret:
6 h 49 min
